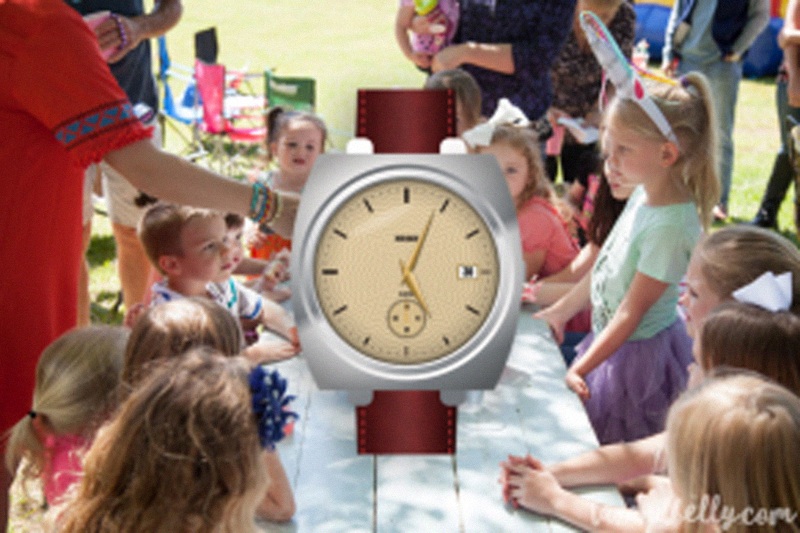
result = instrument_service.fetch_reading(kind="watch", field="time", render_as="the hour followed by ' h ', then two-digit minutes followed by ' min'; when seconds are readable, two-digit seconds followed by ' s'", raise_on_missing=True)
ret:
5 h 04 min
